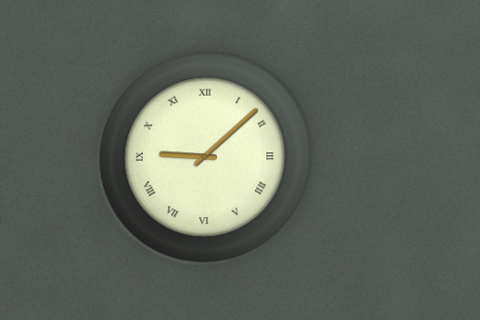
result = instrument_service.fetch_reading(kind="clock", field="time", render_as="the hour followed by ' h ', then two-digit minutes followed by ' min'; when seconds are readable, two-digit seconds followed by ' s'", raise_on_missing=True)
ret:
9 h 08 min
